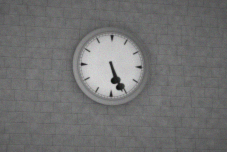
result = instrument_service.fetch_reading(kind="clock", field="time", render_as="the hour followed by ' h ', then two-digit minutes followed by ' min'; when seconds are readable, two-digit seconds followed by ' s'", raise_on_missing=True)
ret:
5 h 26 min
